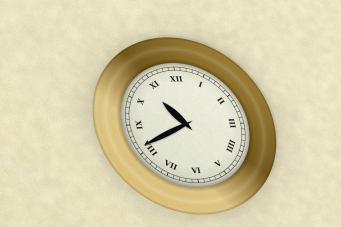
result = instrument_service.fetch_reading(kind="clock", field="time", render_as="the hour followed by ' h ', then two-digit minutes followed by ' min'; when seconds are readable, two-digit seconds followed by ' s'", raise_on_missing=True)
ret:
10 h 41 min
